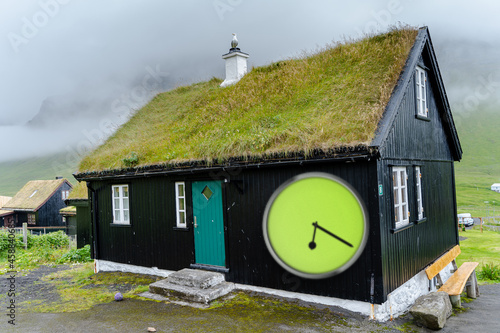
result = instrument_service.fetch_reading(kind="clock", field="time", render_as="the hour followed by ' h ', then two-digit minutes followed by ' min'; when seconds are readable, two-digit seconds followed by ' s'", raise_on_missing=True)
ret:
6 h 20 min
